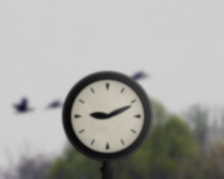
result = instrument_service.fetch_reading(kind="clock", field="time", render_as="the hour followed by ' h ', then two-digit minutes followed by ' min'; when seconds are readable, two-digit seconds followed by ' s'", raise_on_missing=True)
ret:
9 h 11 min
